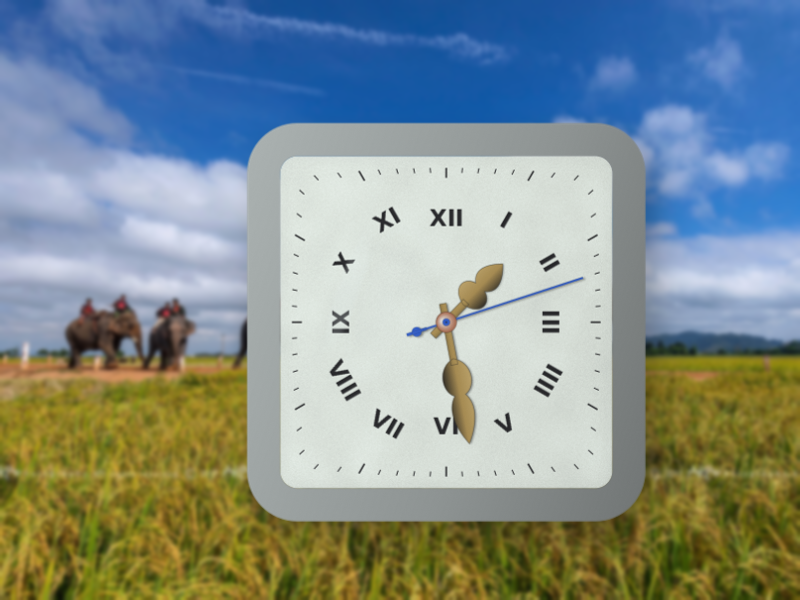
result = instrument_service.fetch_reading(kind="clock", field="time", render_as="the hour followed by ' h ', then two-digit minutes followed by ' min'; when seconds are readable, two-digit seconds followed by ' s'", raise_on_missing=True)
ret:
1 h 28 min 12 s
